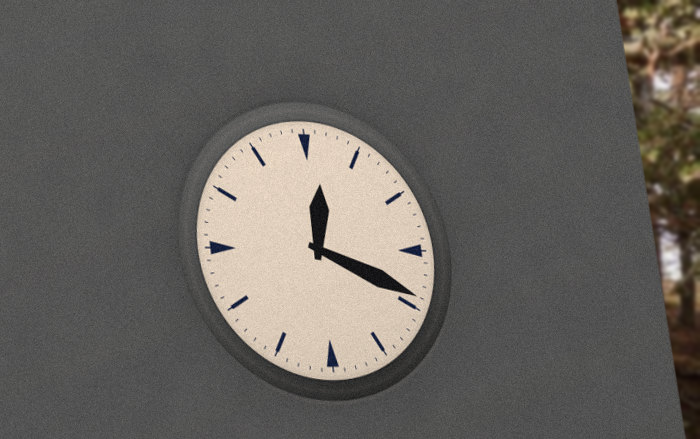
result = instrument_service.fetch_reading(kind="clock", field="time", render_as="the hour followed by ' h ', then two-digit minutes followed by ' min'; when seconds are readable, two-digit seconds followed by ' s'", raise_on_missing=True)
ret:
12 h 19 min
